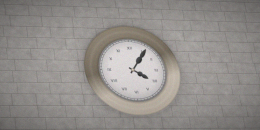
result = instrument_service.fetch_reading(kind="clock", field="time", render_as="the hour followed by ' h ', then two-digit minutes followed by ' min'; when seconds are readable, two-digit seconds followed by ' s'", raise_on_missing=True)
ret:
4 h 06 min
